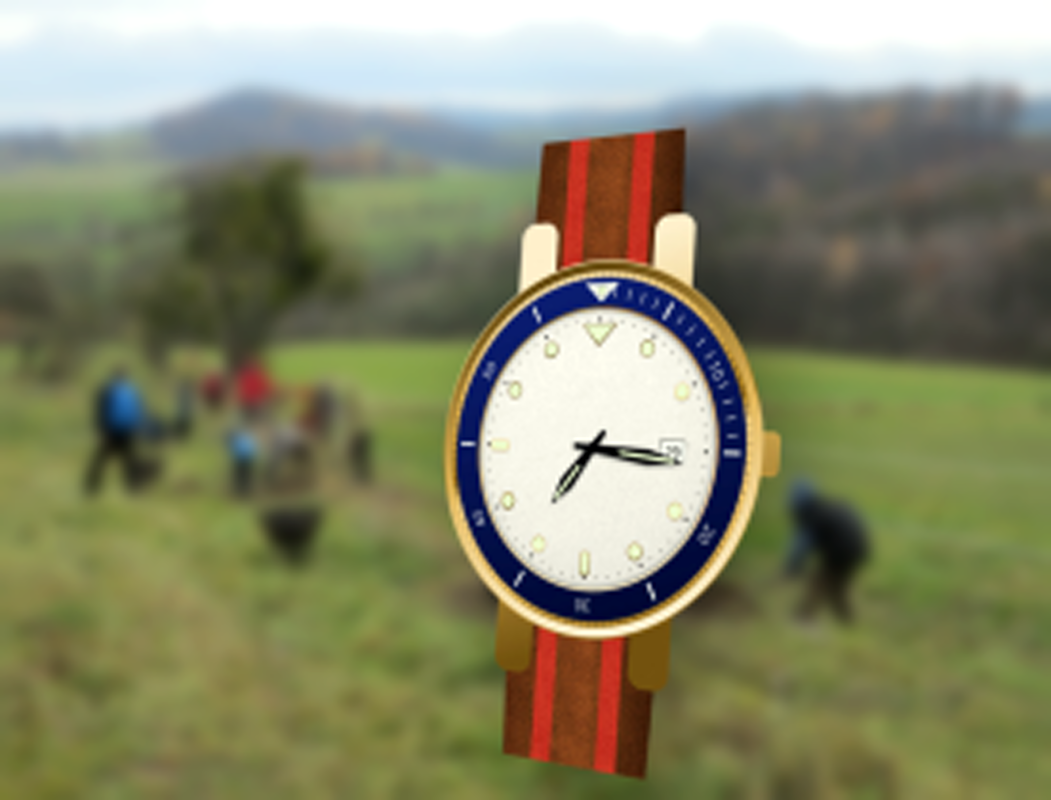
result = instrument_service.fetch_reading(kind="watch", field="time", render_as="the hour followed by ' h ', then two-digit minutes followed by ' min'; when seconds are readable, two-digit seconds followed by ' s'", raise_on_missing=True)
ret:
7 h 16 min
